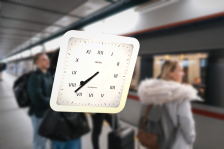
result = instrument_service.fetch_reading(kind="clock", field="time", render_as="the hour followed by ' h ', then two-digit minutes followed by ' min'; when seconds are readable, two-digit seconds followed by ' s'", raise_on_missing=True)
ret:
7 h 37 min
